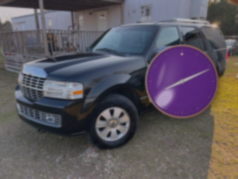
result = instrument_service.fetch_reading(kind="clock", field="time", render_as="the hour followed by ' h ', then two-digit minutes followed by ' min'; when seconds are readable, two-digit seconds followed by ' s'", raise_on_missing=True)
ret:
8 h 11 min
